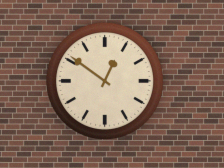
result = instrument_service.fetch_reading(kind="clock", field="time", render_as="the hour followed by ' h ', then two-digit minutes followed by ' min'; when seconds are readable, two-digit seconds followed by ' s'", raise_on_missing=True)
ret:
12 h 51 min
